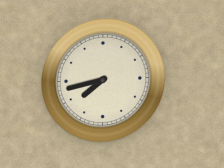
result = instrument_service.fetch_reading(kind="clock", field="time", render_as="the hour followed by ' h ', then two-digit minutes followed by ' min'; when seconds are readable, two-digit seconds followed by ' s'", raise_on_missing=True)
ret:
7 h 43 min
